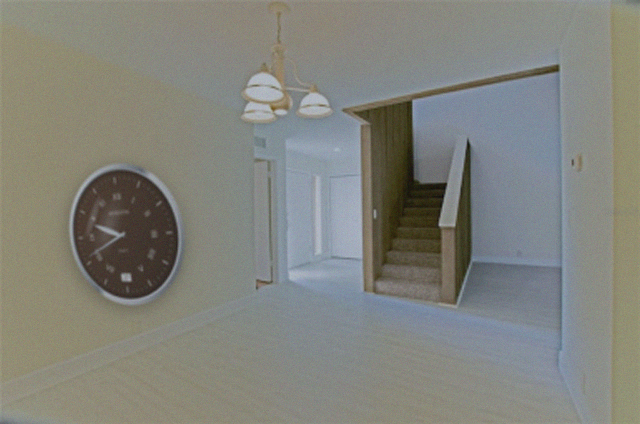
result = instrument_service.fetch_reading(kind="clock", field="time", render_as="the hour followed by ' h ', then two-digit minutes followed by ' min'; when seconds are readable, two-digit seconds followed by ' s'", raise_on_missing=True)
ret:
9 h 41 min
